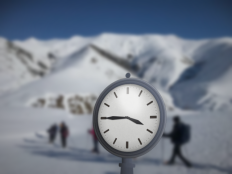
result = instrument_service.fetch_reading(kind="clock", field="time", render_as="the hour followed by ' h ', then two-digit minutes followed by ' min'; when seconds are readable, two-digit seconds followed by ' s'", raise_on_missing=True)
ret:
3 h 45 min
